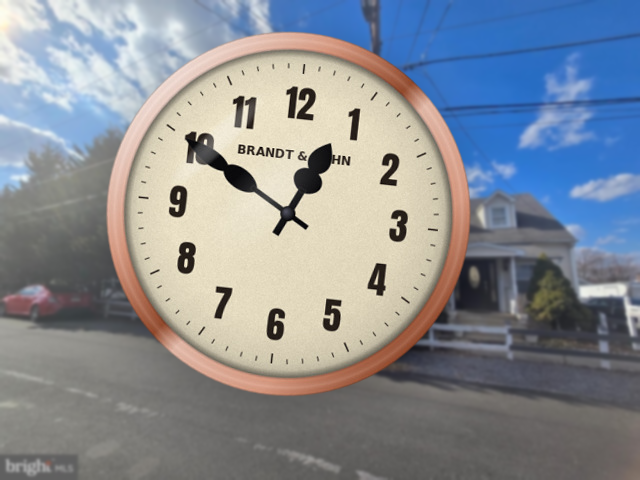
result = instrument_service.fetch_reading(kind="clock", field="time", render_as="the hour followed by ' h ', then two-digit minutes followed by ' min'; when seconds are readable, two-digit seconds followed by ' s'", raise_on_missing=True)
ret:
12 h 50 min
